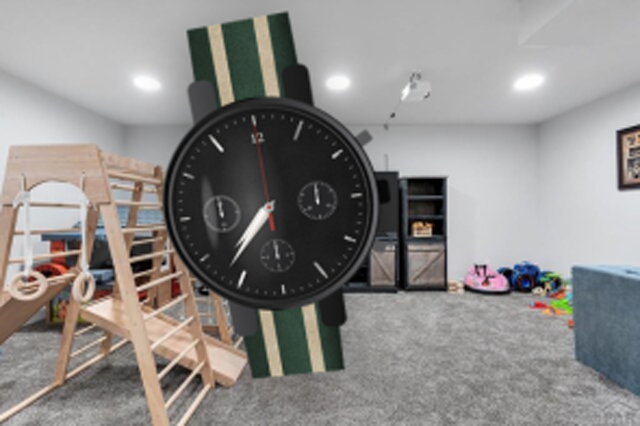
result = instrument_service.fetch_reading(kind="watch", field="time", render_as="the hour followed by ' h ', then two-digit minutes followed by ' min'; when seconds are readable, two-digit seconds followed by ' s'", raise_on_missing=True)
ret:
7 h 37 min
